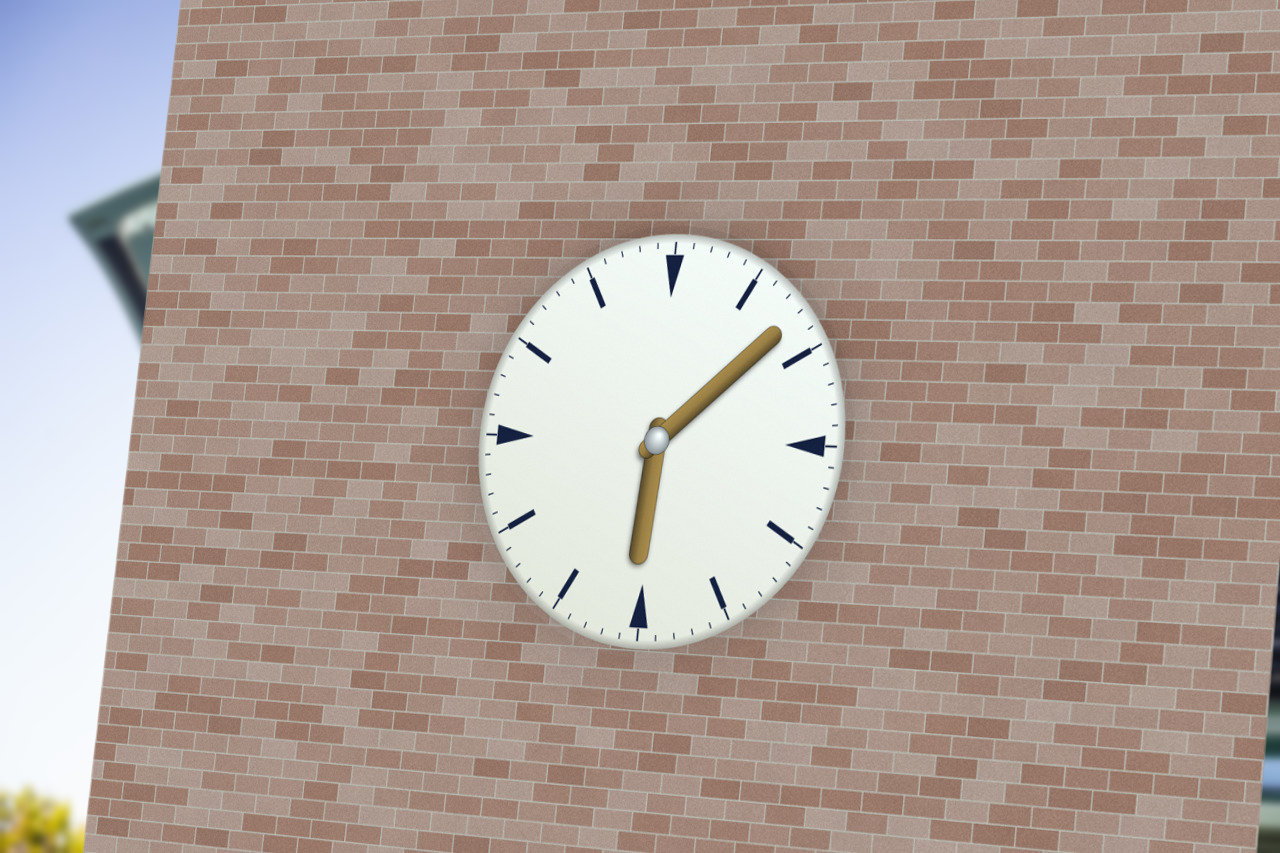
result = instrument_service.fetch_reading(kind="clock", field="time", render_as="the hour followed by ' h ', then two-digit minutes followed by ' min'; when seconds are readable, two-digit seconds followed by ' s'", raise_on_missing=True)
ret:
6 h 08 min
